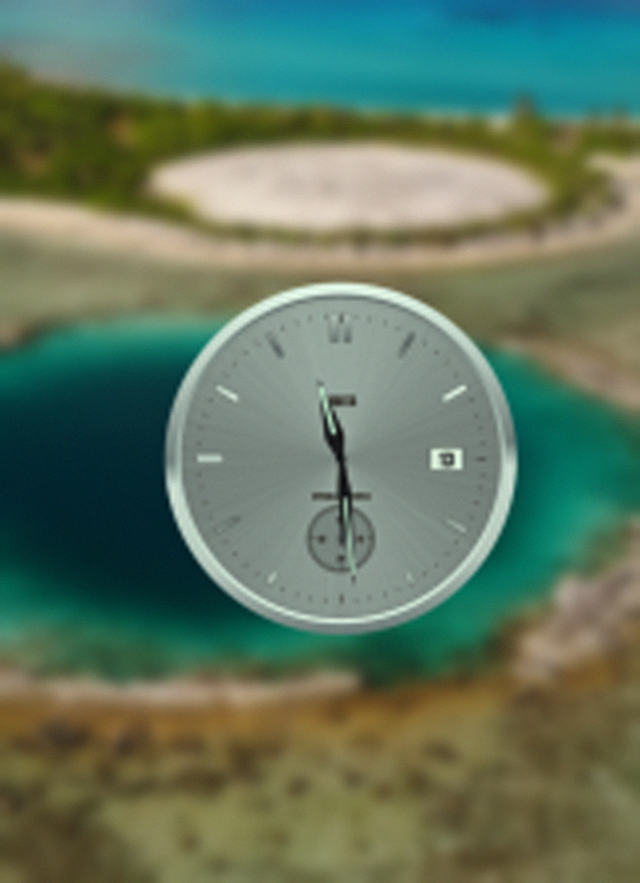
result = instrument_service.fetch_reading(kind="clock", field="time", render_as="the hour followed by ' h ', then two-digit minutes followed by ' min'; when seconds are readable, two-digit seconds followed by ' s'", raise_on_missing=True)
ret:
11 h 29 min
